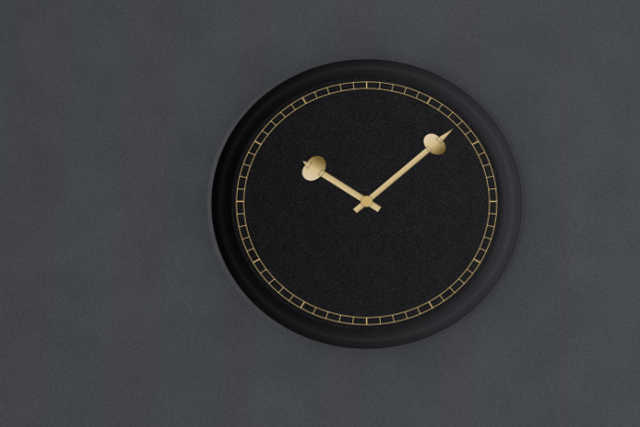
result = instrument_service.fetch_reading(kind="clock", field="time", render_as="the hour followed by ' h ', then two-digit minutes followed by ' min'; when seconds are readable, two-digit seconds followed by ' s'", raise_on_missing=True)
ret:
10 h 08 min
